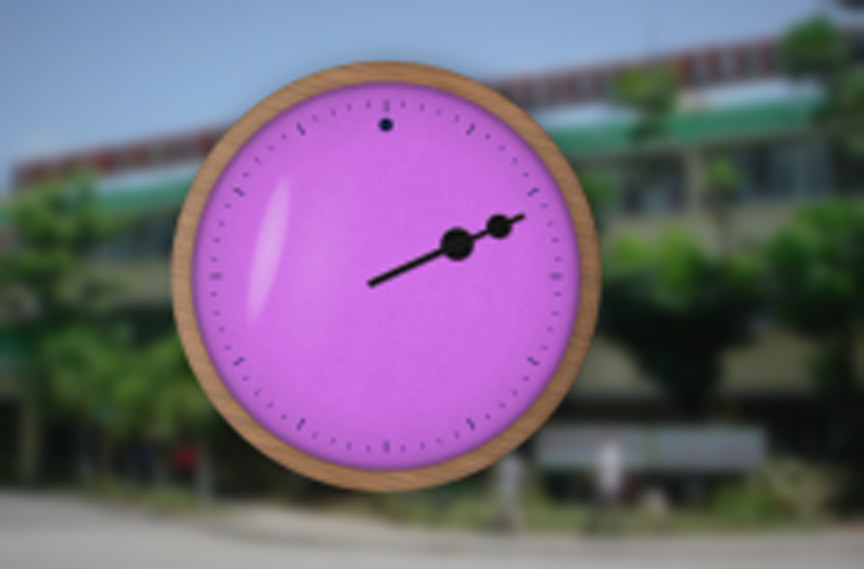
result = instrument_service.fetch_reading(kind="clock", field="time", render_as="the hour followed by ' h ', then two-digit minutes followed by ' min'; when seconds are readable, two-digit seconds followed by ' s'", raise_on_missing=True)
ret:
2 h 11 min
